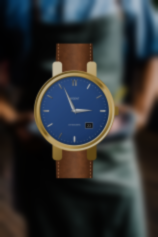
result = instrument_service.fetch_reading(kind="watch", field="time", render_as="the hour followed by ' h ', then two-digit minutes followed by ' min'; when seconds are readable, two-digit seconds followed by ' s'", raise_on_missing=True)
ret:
2 h 56 min
